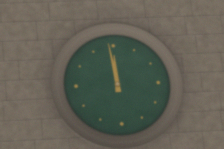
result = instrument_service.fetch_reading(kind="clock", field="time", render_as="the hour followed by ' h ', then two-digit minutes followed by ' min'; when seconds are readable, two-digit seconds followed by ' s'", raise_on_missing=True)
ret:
11 h 59 min
